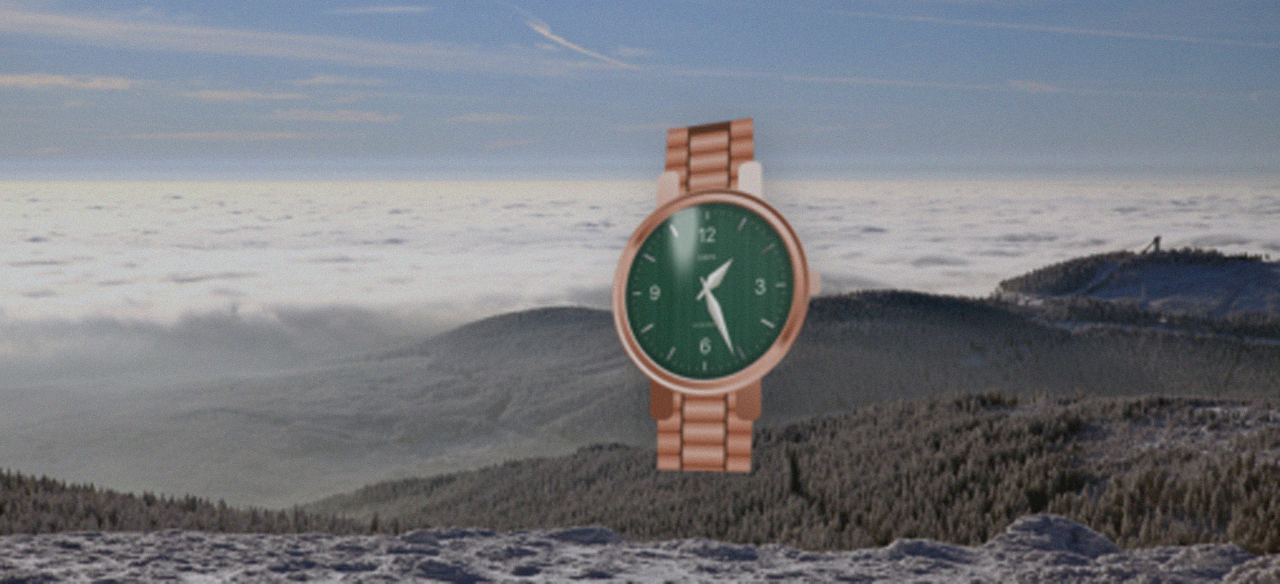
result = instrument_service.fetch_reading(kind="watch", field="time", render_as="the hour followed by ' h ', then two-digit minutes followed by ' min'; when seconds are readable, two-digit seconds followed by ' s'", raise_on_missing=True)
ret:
1 h 26 min
